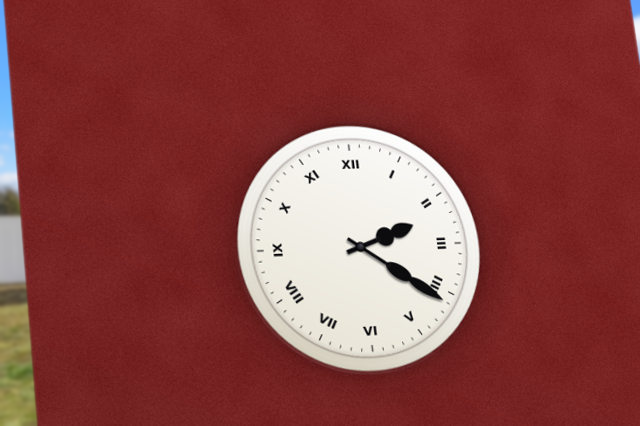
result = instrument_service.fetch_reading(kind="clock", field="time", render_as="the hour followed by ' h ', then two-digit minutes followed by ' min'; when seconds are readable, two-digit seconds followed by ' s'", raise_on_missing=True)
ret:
2 h 21 min
